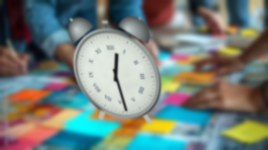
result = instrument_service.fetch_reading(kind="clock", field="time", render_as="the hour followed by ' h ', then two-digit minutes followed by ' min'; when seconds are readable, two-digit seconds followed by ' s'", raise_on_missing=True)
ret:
12 h 29 min
